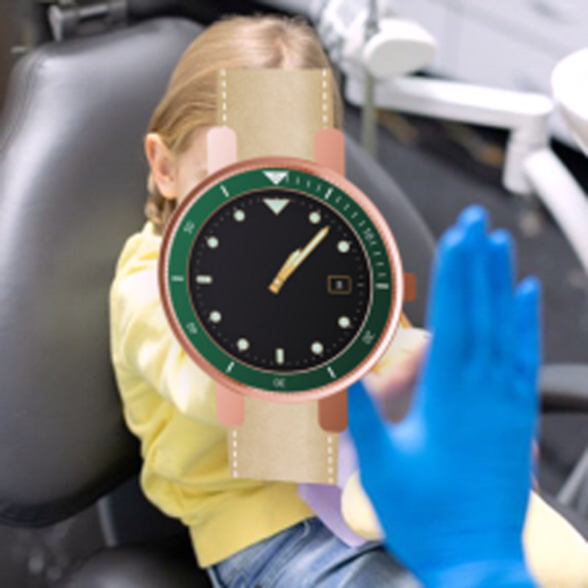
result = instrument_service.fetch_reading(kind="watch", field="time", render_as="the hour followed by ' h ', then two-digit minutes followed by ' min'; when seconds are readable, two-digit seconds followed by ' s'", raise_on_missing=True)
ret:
1 h 07 min
